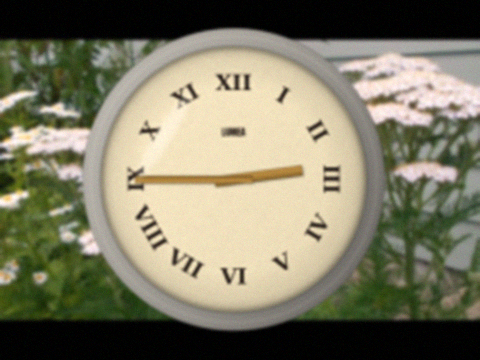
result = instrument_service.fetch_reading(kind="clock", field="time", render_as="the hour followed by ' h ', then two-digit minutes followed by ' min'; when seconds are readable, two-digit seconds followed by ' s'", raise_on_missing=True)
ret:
2 h 45 min
